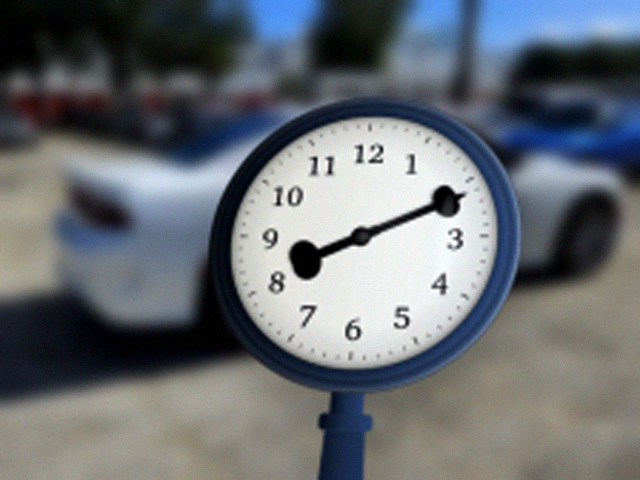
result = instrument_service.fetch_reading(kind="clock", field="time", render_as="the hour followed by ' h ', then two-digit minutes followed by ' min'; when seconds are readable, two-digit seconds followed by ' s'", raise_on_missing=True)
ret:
8 h 11 min
